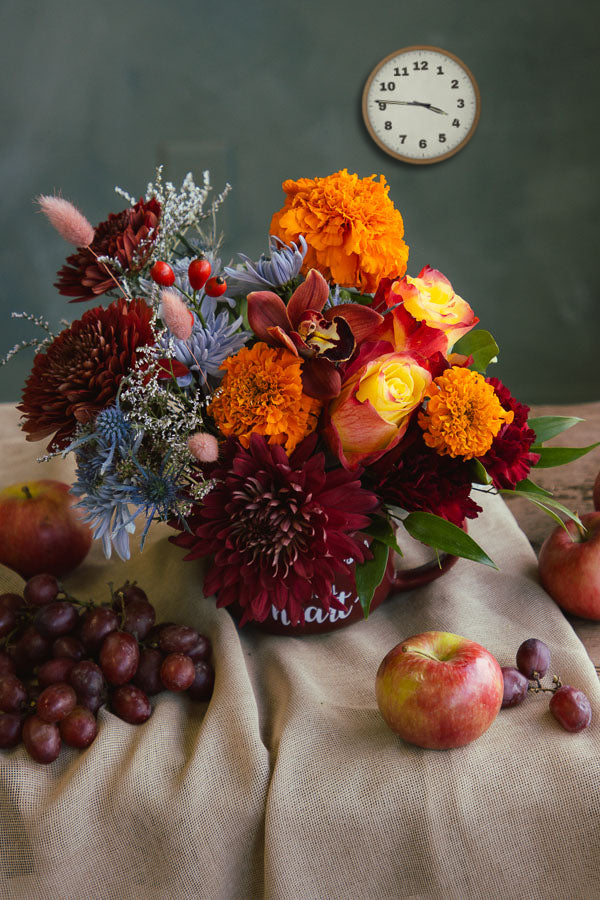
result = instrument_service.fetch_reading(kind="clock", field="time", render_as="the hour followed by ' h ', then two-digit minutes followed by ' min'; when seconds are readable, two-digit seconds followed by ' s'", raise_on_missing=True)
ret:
3 h 46 min
